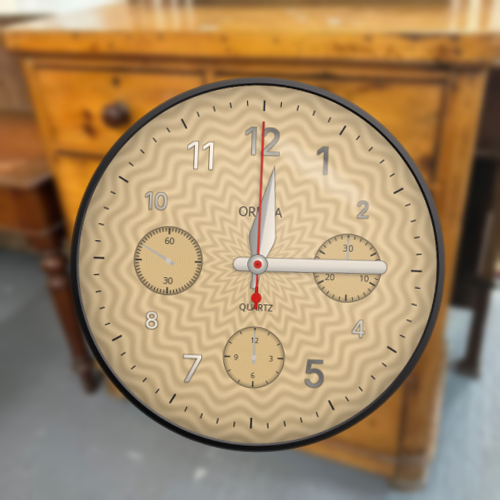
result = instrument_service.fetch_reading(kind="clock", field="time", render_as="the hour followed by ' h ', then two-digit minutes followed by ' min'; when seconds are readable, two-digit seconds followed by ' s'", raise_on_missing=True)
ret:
12 h 14 min 50 s
